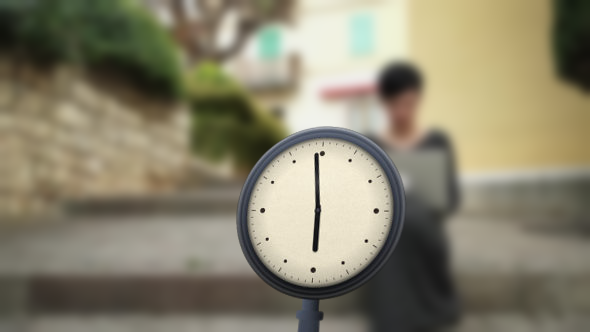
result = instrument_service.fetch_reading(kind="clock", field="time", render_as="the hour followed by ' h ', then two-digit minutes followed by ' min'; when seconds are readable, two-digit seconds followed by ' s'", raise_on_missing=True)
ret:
5 h 59 min
